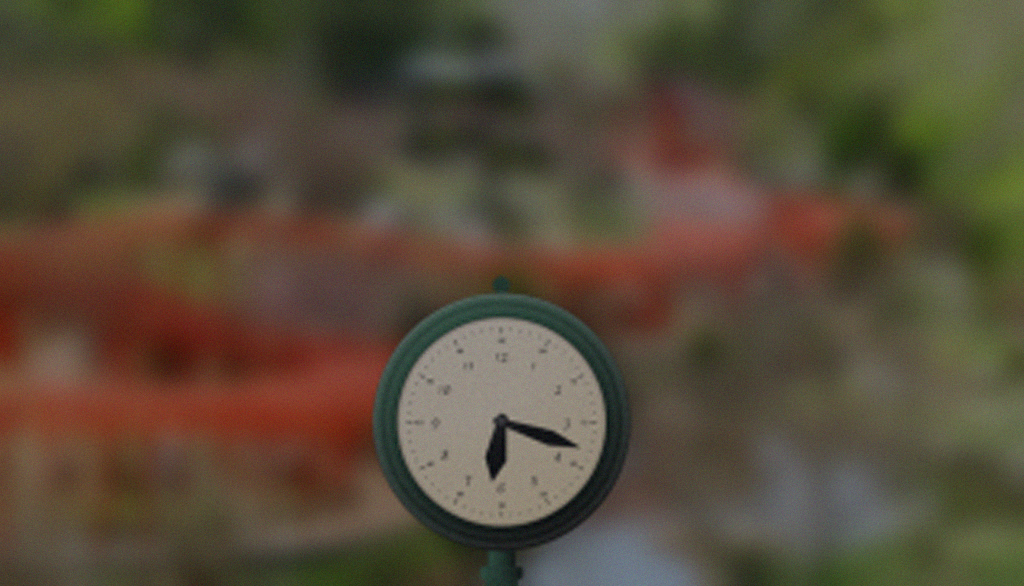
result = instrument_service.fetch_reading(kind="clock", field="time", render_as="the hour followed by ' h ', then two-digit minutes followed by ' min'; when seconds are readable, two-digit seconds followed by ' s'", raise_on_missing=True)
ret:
6 h 18 min
